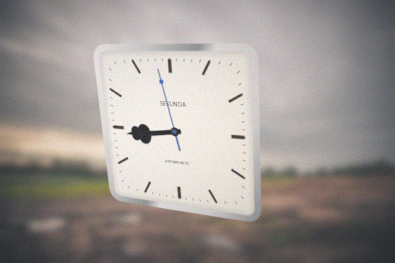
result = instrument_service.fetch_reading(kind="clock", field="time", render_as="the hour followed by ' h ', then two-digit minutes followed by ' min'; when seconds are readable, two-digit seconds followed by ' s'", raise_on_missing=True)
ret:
8 h 43 min 58 s
